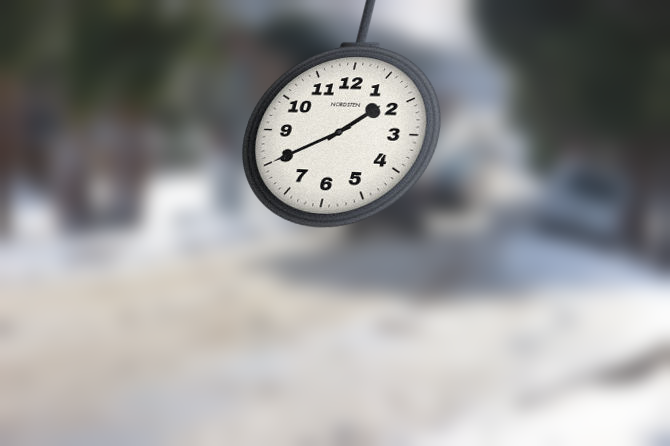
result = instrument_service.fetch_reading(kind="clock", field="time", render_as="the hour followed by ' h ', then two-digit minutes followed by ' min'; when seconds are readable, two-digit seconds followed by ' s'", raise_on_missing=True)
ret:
1 h 40 min
